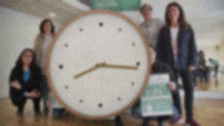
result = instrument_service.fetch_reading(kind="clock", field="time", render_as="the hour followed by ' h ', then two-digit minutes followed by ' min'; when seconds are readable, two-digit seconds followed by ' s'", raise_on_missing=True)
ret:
8 h 16 min
